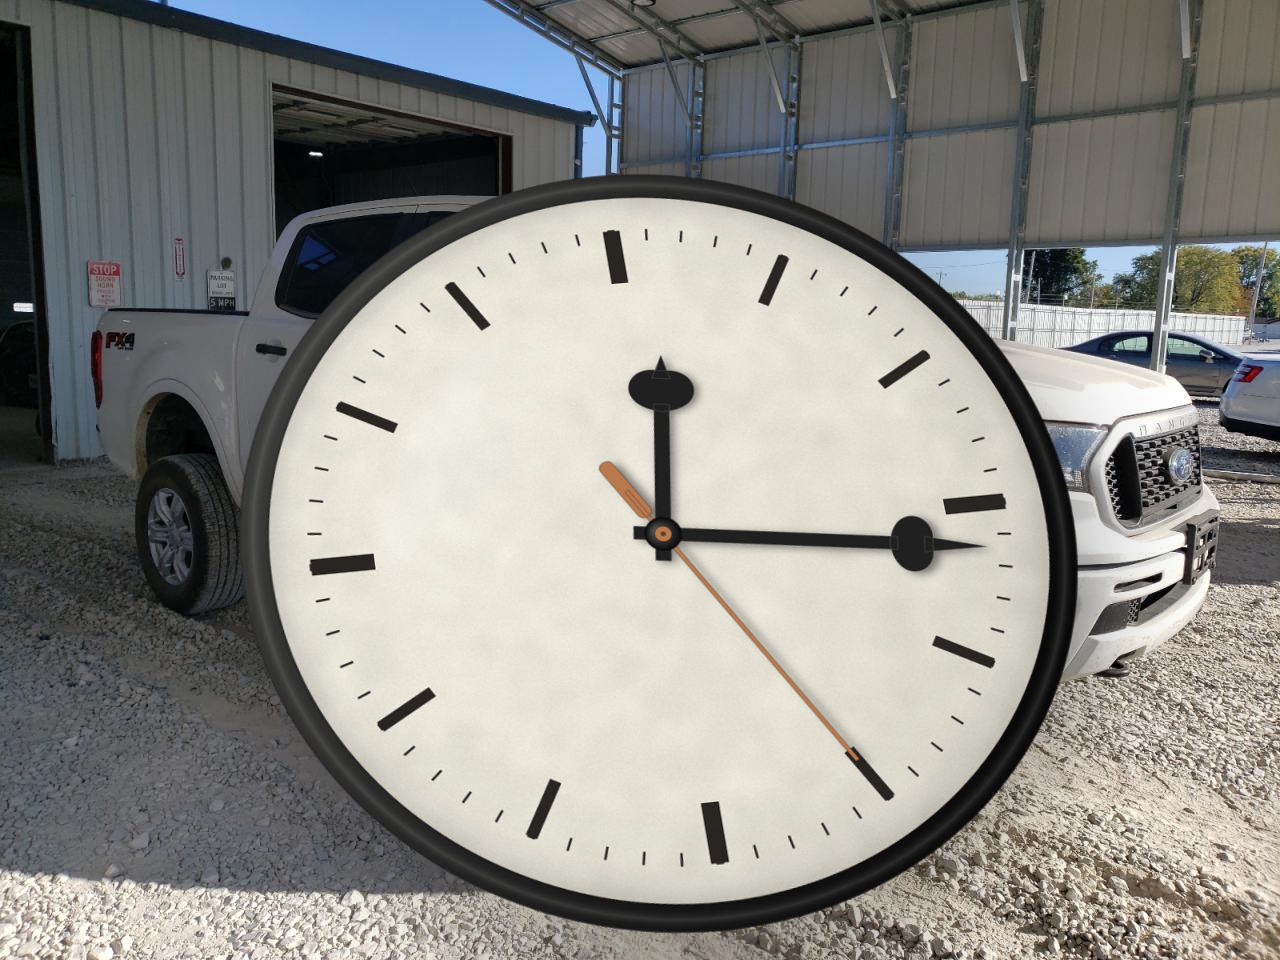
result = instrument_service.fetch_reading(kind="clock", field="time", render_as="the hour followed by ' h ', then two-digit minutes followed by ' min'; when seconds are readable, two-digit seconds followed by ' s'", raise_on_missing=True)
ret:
12 h 16 min 25 s
